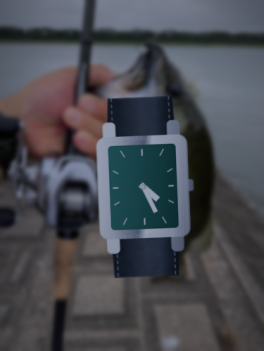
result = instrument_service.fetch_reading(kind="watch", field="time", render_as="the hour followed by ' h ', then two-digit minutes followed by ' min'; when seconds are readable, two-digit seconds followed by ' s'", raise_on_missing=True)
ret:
4 h 26 min
